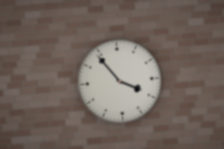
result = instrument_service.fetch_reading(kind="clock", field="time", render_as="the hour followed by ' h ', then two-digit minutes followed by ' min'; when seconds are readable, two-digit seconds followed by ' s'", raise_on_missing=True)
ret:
3 h 54 min
